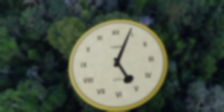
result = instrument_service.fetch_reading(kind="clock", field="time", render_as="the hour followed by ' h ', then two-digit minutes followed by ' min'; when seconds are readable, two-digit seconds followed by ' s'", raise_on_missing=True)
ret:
5 h 04 min
